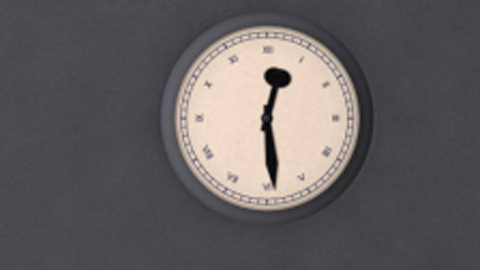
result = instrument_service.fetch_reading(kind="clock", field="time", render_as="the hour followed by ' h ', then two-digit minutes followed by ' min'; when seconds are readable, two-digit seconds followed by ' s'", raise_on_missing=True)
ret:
12 h 29 min
